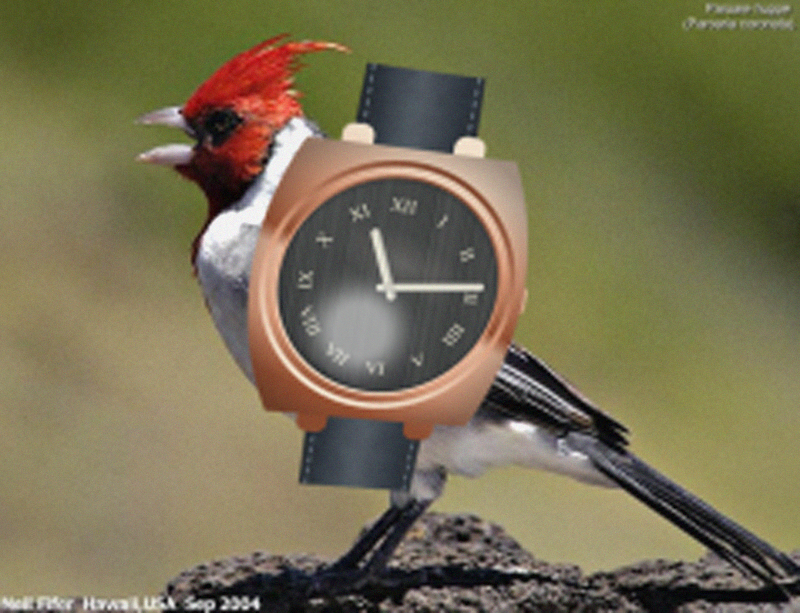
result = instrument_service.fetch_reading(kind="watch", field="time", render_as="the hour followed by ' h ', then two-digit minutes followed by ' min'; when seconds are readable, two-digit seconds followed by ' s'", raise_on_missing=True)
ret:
11 h 14 min
